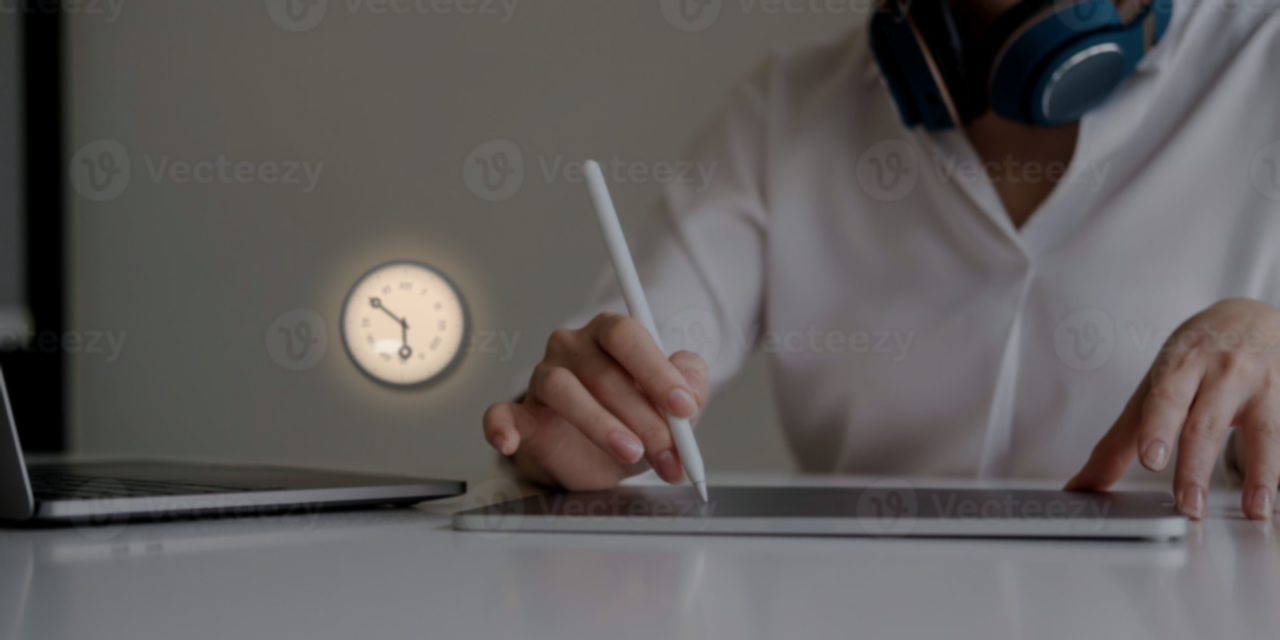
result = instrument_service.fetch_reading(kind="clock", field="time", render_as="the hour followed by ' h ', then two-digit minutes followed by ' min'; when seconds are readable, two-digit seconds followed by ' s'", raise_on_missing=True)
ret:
5 h 51 min
